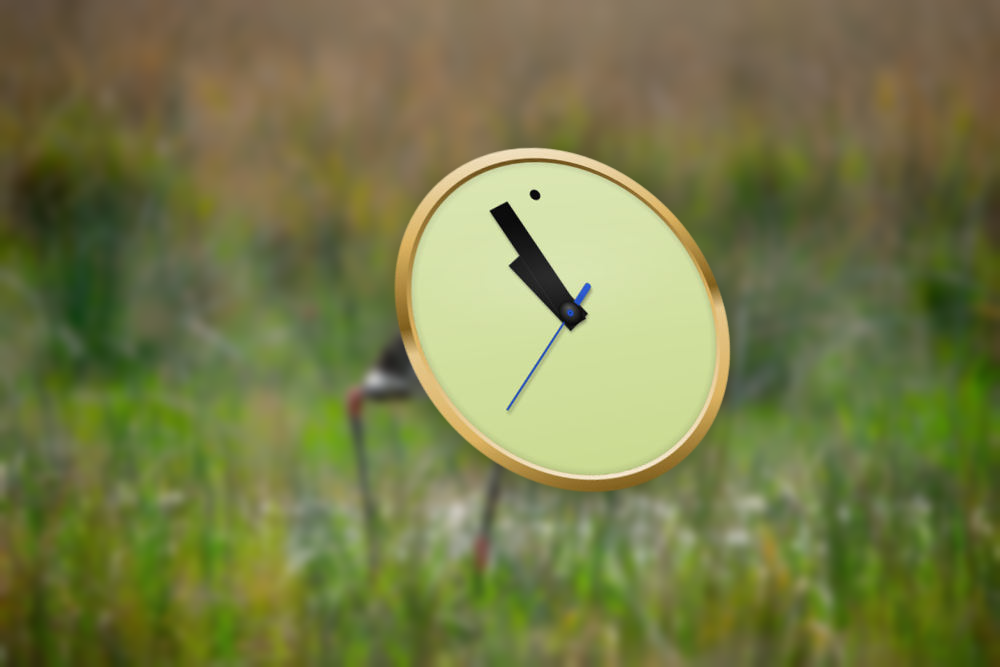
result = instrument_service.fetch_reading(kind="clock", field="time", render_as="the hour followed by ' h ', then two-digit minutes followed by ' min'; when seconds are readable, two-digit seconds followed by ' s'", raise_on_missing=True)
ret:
10 h 56 min 38 s
